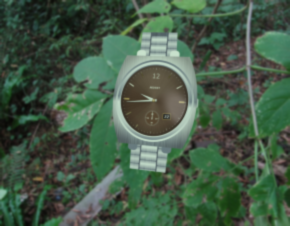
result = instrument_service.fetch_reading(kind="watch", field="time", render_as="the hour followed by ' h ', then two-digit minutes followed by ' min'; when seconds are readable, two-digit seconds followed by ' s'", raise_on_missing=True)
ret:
9 h 44 min
